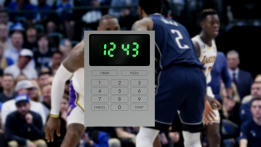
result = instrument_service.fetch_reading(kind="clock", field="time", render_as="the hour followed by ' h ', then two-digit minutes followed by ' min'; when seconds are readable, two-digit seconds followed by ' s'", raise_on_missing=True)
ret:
12 h 43 min
